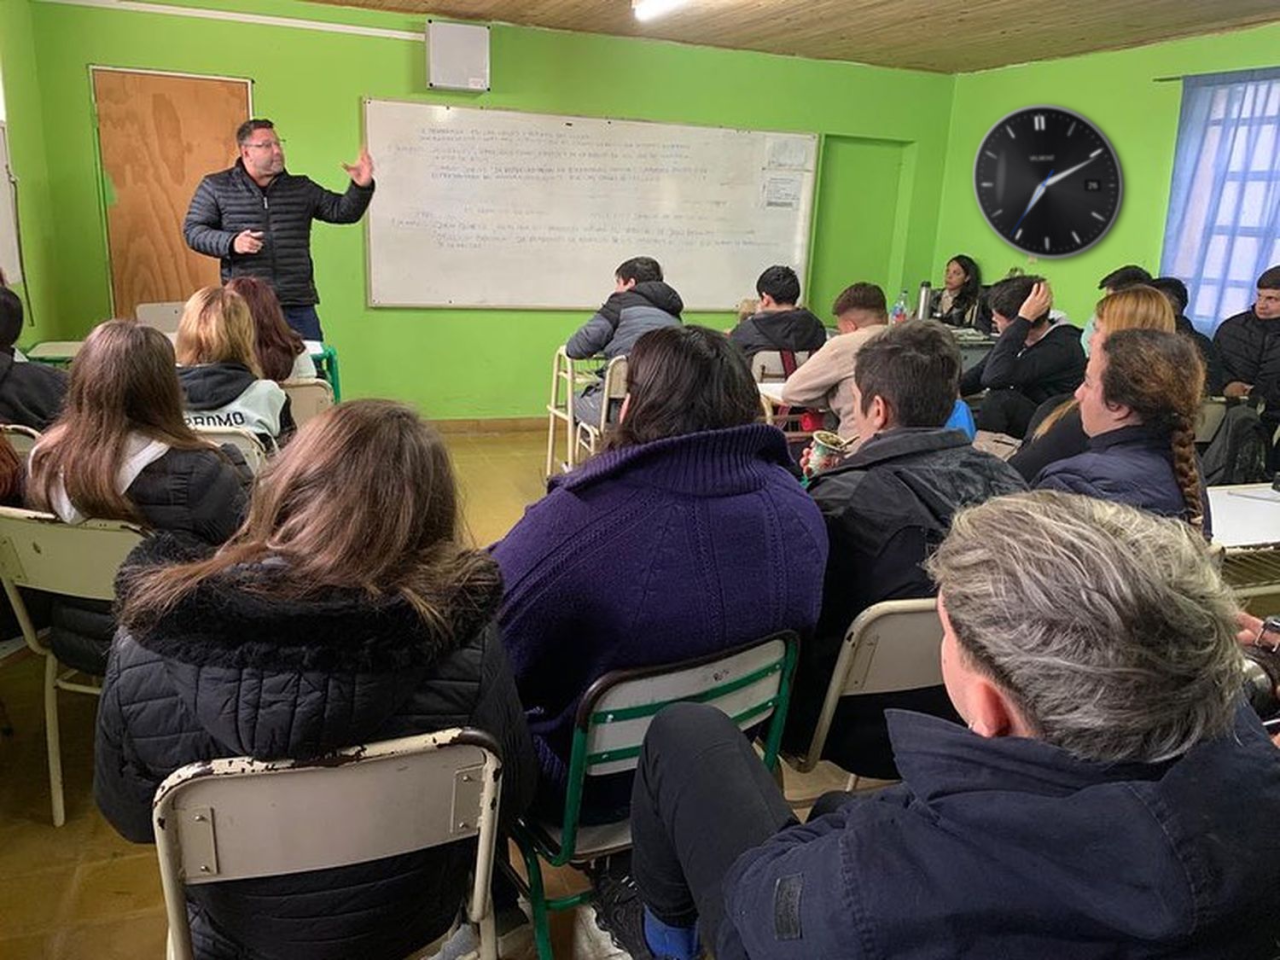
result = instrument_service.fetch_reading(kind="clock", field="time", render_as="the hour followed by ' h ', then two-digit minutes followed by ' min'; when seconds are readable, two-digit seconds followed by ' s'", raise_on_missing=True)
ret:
7 h 10 min 36 s
